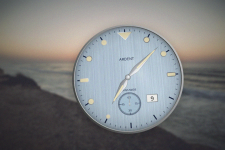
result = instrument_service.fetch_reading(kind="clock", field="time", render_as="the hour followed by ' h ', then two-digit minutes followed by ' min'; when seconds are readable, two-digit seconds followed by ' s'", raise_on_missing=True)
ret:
7 h 08 min
